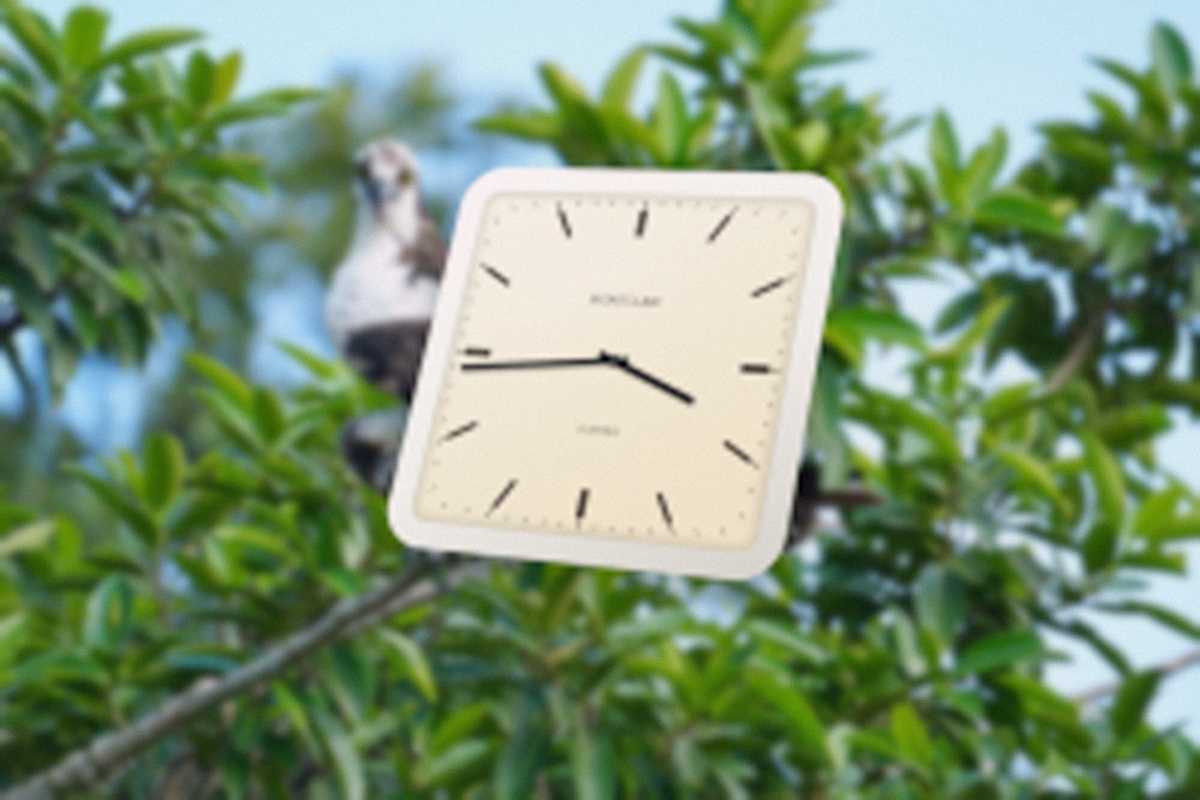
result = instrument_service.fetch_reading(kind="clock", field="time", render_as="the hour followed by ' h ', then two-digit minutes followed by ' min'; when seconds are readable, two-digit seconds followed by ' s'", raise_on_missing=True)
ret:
3 h 44 min
